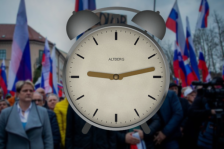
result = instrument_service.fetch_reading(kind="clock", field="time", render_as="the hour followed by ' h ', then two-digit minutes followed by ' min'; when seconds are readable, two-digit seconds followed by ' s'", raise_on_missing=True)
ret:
9 h 13 min
